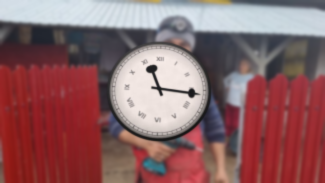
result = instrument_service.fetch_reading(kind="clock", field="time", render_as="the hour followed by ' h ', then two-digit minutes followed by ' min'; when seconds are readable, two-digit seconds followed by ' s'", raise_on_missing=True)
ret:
11 h 16 min
